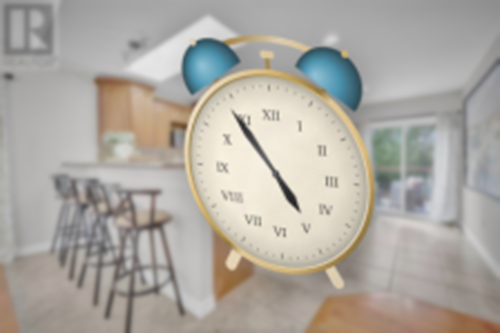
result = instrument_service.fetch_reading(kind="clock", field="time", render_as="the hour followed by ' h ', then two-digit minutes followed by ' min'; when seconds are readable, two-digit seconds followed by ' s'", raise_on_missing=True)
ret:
4 h 54 min
